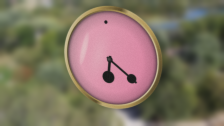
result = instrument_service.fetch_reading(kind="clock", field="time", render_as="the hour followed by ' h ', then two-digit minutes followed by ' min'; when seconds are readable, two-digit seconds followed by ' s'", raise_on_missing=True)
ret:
6 h 22 min
